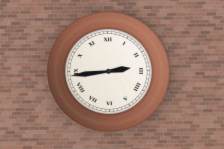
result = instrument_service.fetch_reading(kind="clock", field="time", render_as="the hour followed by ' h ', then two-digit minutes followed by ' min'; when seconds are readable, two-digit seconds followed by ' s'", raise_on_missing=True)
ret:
2 h 44 min
